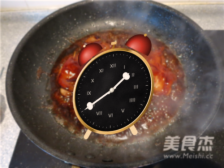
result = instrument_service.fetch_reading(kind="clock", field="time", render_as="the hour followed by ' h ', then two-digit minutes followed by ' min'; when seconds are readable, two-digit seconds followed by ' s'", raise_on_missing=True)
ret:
1 h 40 min
